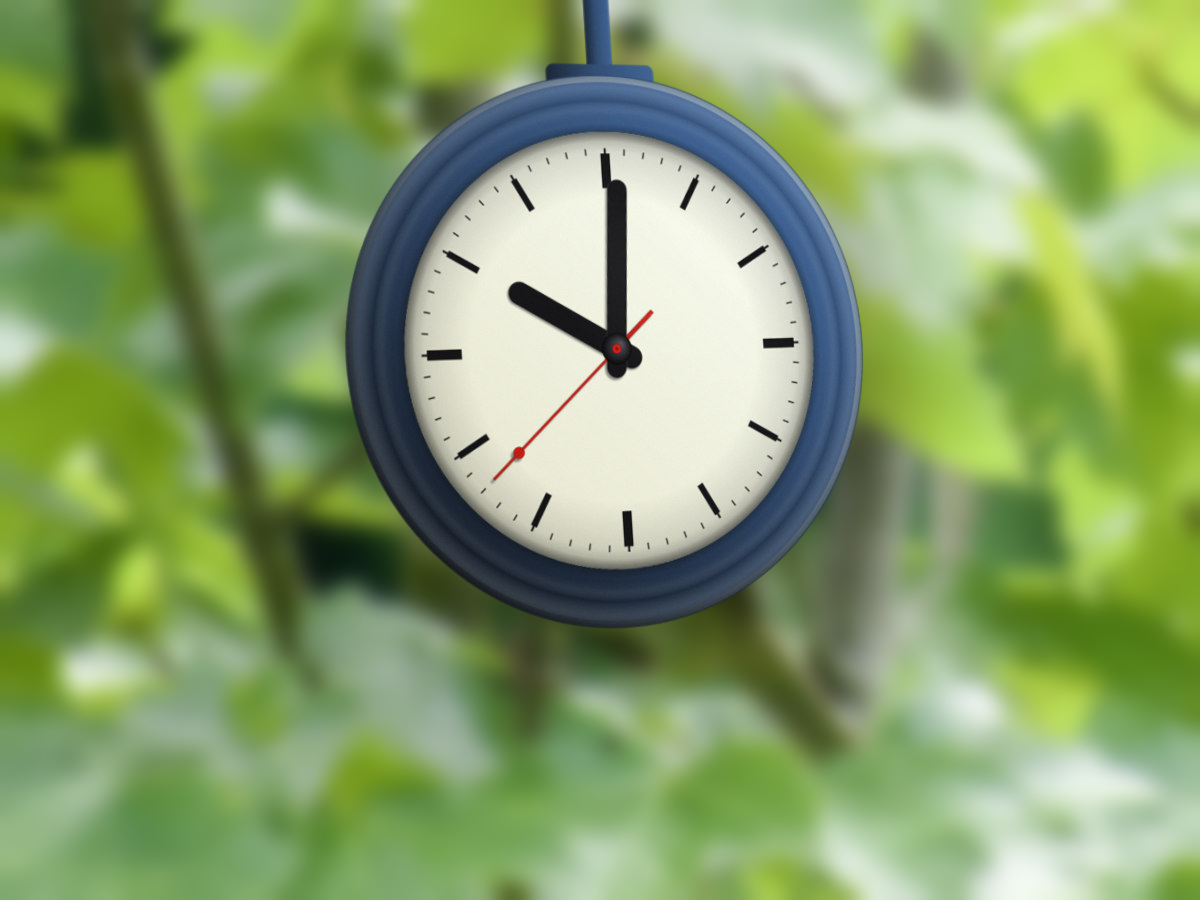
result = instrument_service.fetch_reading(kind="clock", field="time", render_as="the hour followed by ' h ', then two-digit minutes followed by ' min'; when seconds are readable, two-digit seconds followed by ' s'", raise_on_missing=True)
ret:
10 h 00 min 38 s
